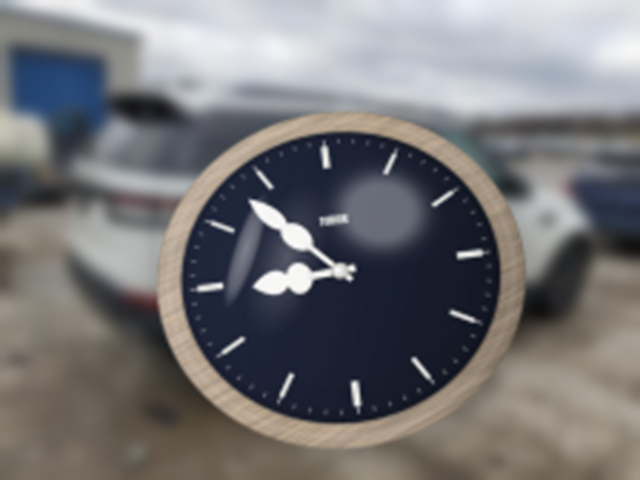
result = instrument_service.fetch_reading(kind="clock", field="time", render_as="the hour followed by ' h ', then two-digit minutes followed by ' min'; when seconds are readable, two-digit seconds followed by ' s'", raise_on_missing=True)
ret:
8 h 53 min
